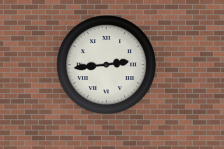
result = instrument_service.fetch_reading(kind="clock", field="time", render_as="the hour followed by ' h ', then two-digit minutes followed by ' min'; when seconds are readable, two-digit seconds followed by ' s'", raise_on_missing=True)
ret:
2 h 44 min
